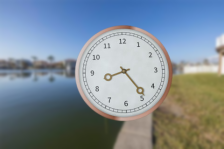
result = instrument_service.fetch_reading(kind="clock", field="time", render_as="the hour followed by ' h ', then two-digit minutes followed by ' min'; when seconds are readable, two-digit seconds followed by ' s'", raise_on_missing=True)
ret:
8 h 24 min
